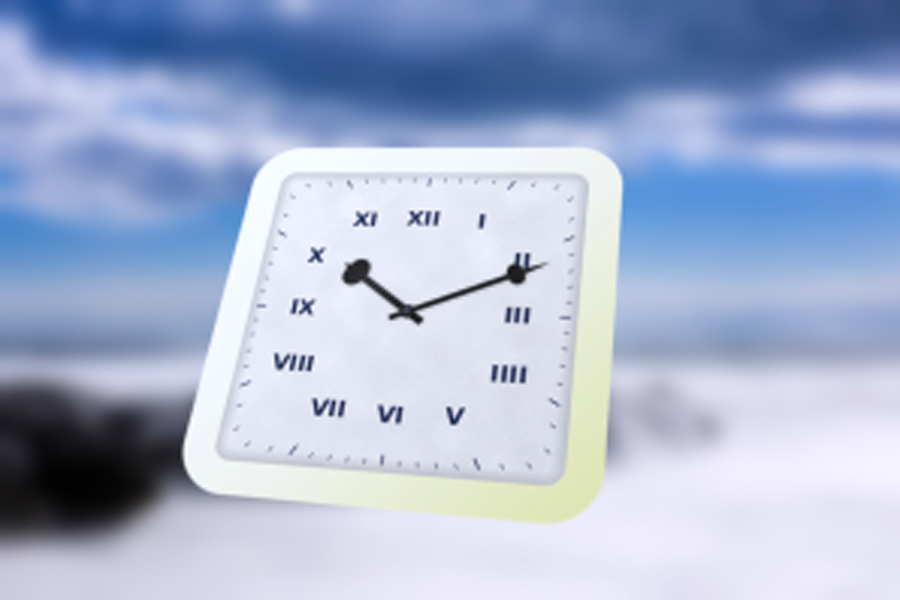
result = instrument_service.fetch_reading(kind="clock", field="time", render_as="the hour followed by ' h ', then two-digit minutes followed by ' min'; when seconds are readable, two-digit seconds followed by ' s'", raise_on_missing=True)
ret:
10 h 11 min
